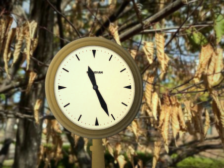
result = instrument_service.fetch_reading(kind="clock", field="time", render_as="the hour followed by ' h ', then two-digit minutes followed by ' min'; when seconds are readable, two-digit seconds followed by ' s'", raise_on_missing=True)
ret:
11 h 26 min
